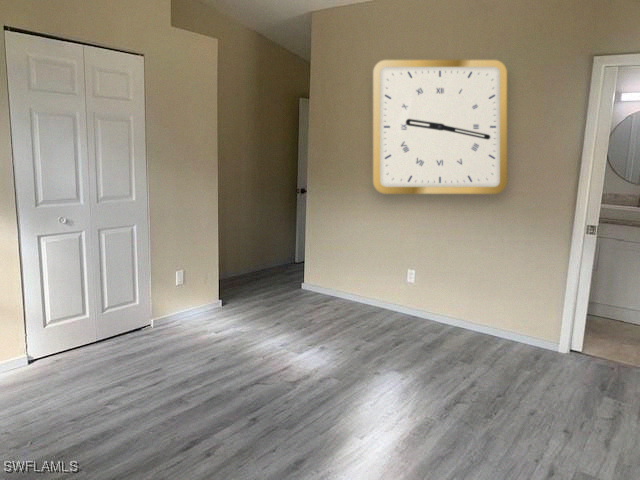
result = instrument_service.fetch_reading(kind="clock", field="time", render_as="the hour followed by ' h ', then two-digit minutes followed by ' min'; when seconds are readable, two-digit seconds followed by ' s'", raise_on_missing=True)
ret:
9 h 17 min
